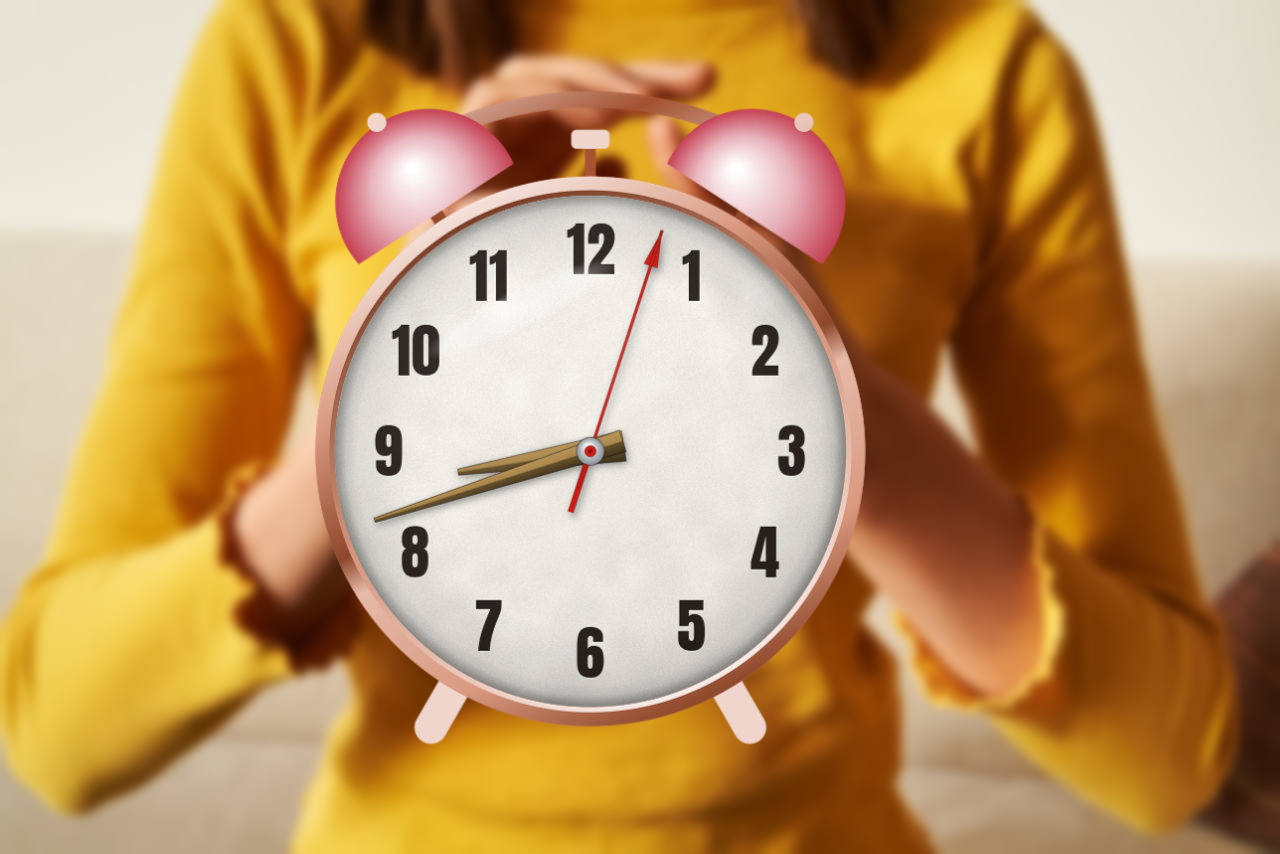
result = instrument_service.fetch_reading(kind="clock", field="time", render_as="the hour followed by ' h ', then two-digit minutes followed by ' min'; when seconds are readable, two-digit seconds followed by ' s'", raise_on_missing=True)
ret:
8 h 42 min 03 s
